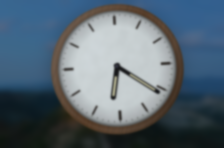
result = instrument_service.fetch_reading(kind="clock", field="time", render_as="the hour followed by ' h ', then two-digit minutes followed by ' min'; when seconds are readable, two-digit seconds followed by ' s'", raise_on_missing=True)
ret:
6 h 21 min
